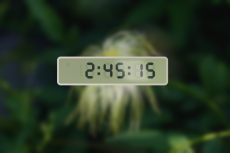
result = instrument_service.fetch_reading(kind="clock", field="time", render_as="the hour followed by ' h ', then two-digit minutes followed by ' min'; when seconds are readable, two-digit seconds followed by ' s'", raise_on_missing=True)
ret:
2 h 45 min 15 s
